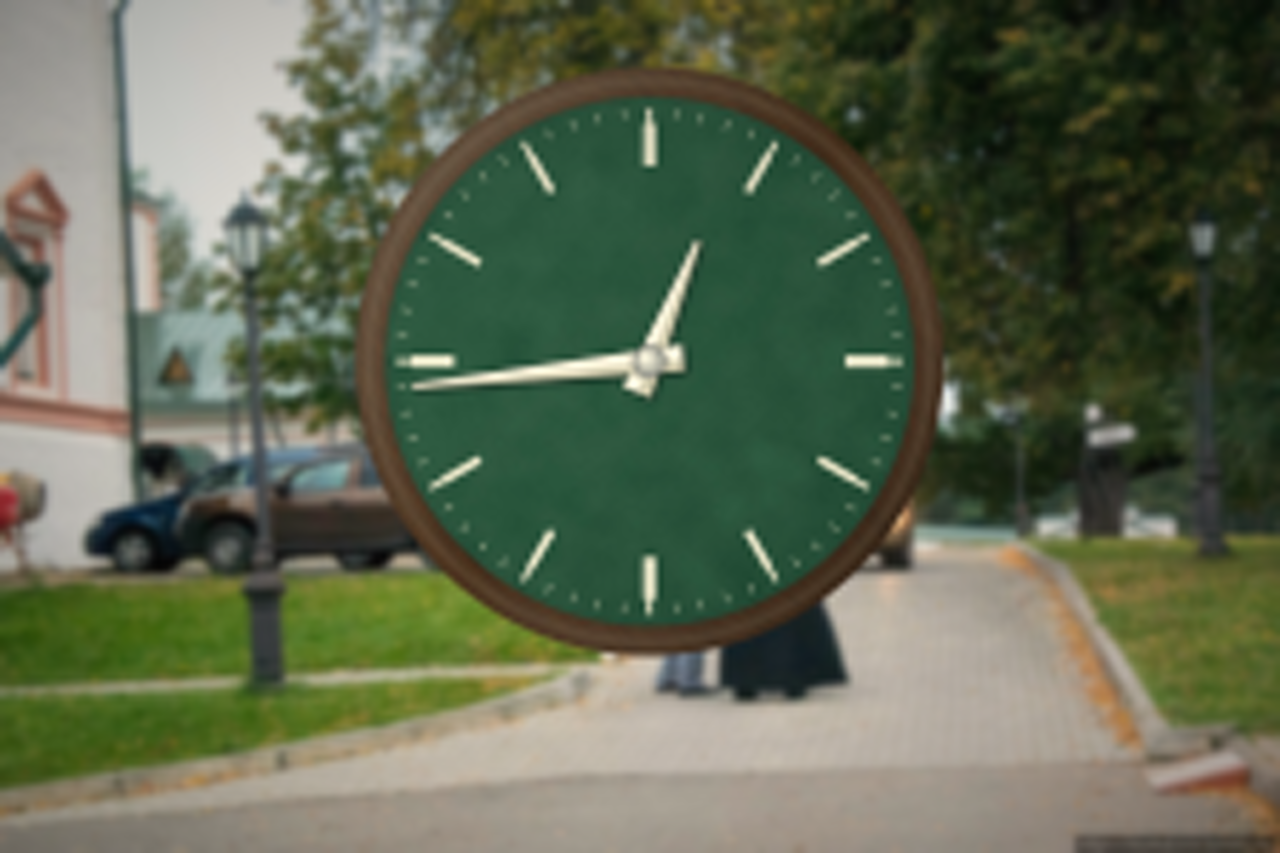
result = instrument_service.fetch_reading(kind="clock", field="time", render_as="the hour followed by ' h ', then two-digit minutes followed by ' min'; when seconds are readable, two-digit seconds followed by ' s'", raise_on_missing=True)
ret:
12 h 44 min
